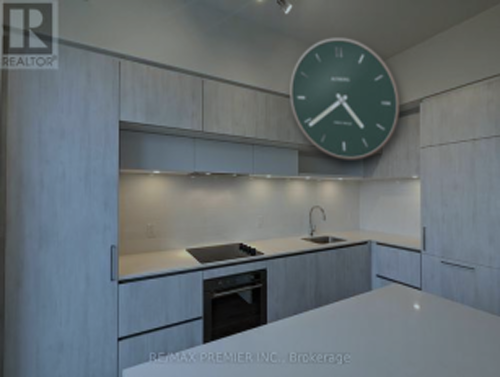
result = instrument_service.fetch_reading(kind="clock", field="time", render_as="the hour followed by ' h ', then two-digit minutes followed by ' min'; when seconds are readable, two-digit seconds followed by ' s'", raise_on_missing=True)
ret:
4 h 39 min
